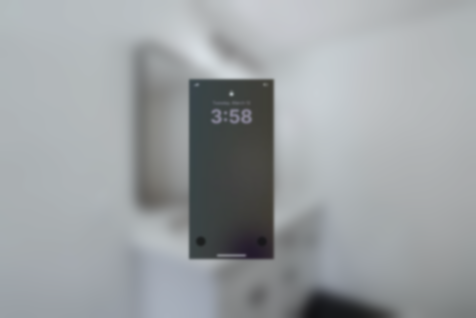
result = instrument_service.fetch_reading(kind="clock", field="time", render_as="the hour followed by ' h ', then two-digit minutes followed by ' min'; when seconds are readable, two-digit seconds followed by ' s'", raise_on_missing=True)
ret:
3 h 58 min
